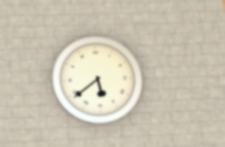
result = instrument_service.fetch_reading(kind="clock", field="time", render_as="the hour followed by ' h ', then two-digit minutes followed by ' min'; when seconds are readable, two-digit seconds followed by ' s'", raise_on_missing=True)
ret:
5 h 39 min
